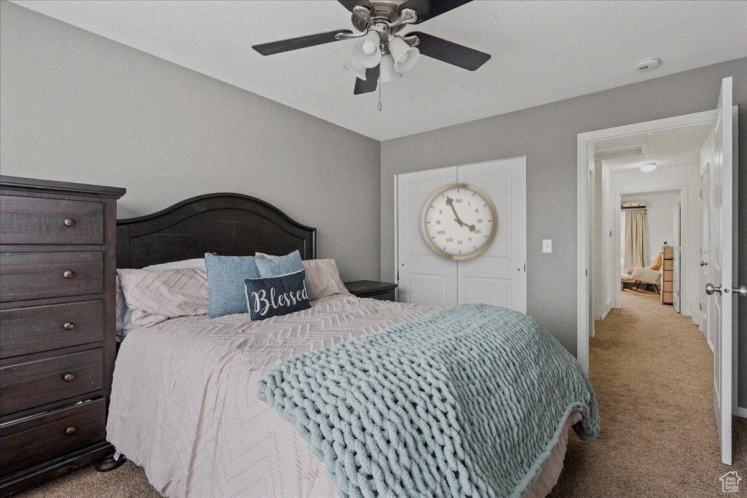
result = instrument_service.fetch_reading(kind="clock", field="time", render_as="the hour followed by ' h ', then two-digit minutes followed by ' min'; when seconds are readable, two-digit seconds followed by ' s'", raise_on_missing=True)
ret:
3 h 56 min
